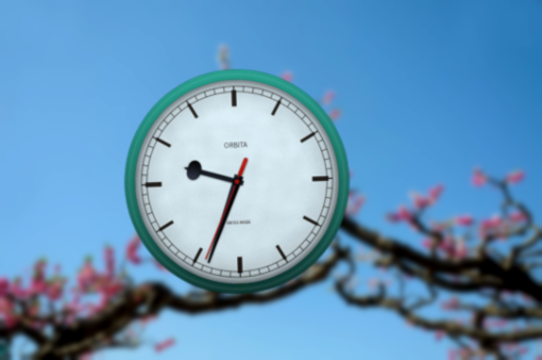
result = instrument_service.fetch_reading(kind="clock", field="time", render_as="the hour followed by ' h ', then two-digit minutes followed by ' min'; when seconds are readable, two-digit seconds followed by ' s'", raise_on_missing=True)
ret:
9 h 33 min 34 s
